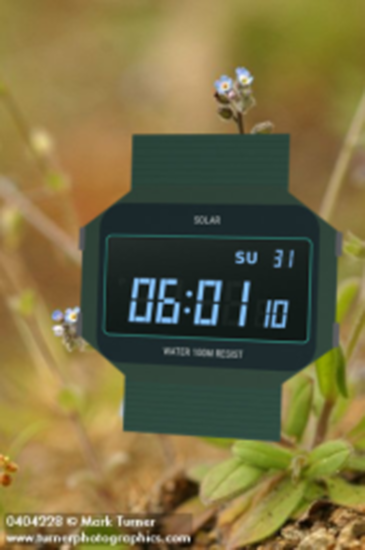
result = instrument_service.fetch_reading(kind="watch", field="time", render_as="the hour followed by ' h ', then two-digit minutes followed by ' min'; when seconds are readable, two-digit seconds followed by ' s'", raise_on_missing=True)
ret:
6 h 01 min 10 s
